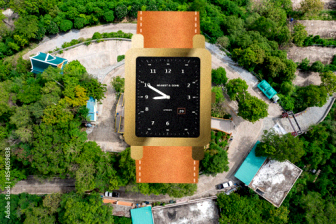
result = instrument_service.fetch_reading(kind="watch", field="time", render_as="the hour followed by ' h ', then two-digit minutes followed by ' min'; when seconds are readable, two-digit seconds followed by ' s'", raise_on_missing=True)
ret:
8 h 50 min
